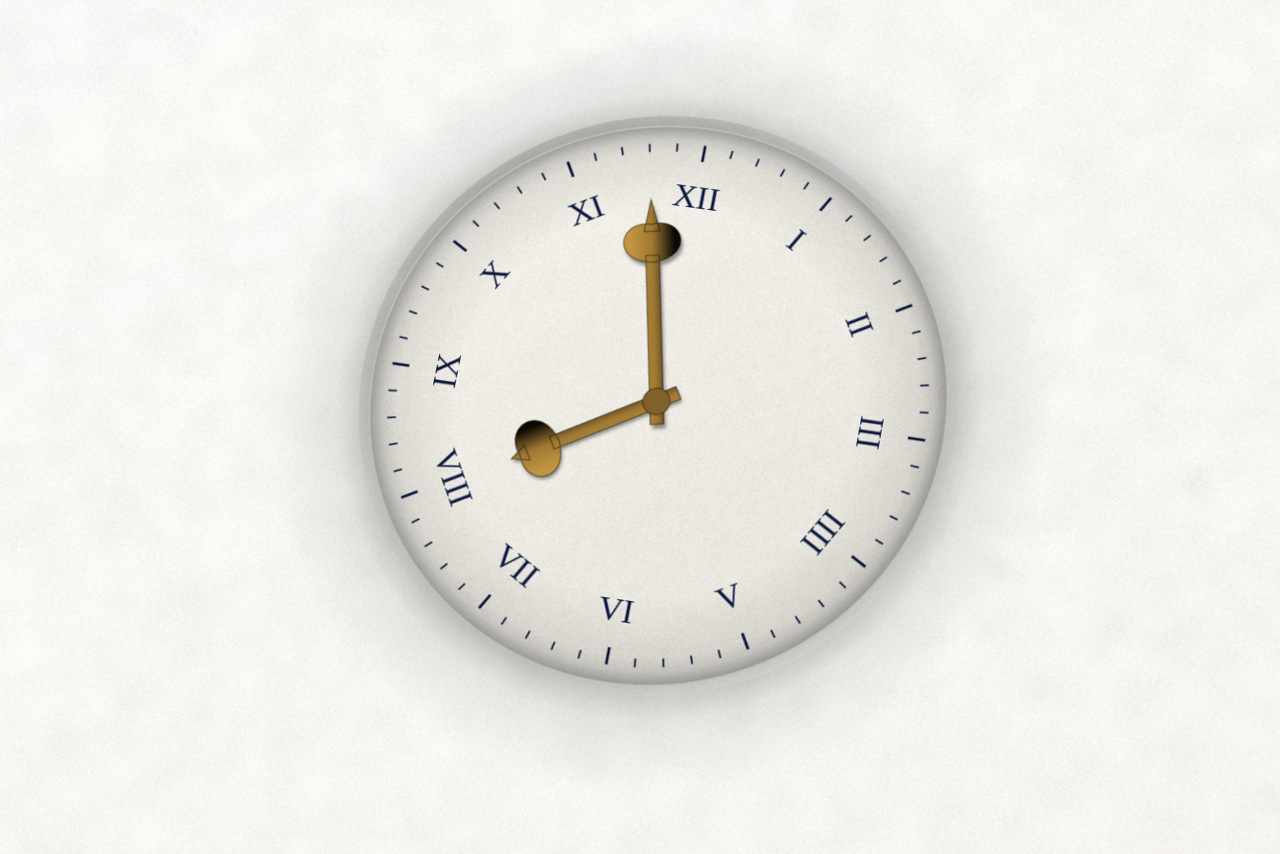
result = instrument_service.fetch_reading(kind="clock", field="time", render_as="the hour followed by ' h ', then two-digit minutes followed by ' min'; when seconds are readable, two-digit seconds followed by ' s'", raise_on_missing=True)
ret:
7 h 58 min
